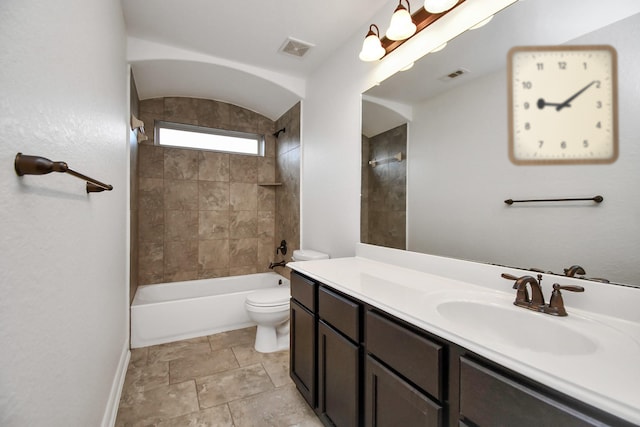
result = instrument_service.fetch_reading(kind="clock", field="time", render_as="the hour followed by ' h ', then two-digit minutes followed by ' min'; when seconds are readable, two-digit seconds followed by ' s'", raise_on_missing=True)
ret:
9 h 09 min
